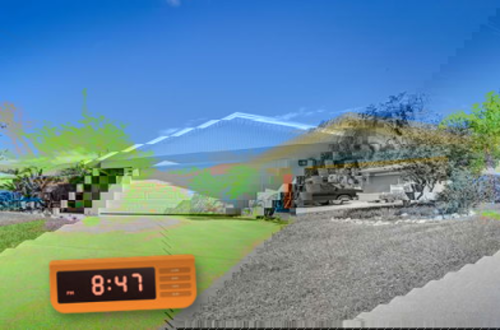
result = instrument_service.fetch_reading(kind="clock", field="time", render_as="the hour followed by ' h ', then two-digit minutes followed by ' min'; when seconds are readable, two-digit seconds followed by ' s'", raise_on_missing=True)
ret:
8 h 47 min
